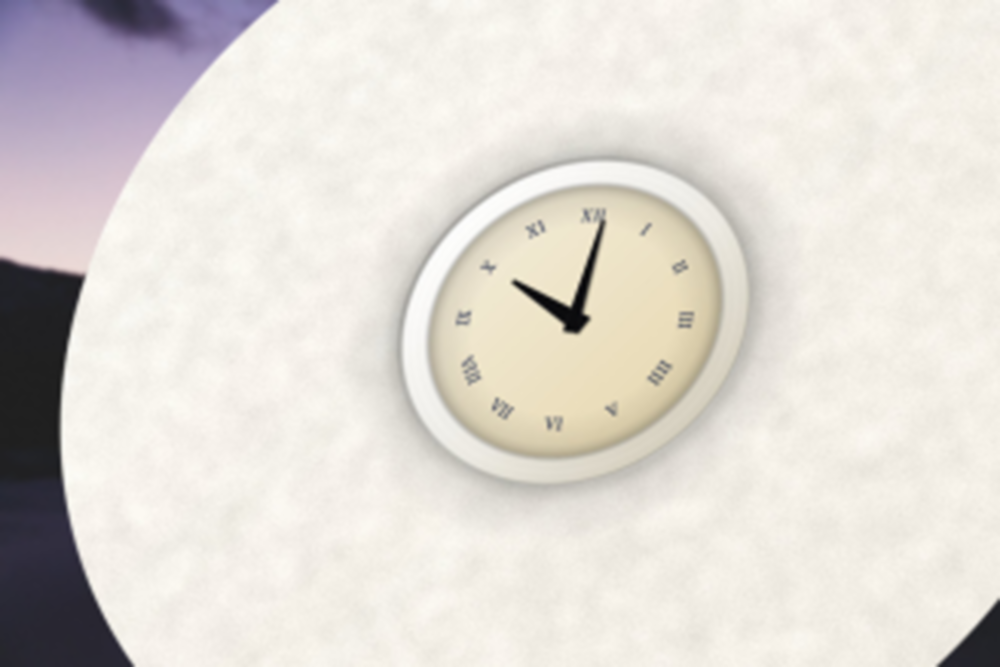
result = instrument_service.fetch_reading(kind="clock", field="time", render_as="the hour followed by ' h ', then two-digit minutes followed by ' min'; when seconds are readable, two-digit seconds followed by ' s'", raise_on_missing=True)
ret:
10 h 01 min
